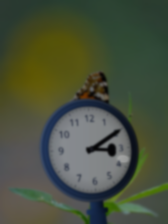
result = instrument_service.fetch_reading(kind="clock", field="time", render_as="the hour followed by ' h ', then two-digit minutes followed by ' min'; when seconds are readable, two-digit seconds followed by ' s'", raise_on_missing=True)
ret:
3 h 10 min
